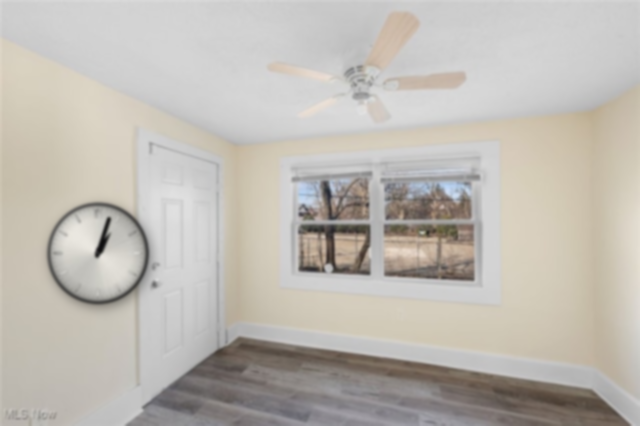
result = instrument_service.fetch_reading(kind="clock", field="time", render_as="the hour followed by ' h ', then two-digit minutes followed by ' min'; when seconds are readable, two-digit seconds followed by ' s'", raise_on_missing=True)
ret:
1 h 03 min
